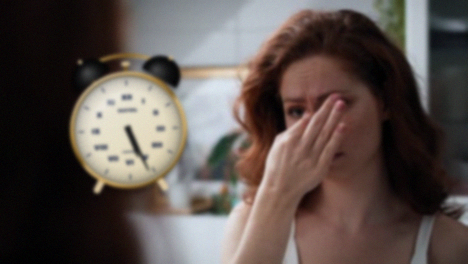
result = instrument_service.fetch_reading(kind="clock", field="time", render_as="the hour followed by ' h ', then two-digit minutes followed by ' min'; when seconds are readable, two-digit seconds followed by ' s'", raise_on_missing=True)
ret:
5 h 26 min
